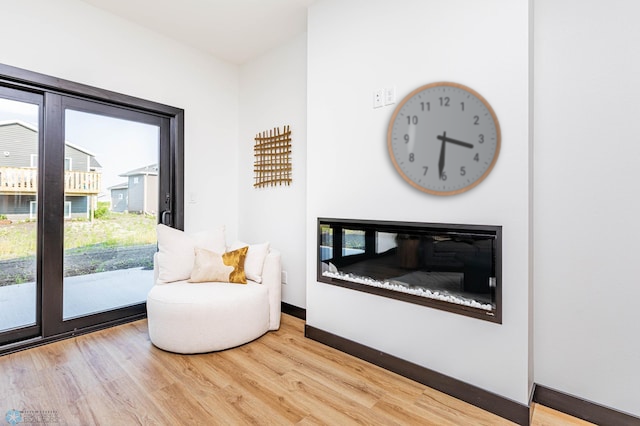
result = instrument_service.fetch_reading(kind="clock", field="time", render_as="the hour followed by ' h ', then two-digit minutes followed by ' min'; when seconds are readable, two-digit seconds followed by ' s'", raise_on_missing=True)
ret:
3 h 31 min
